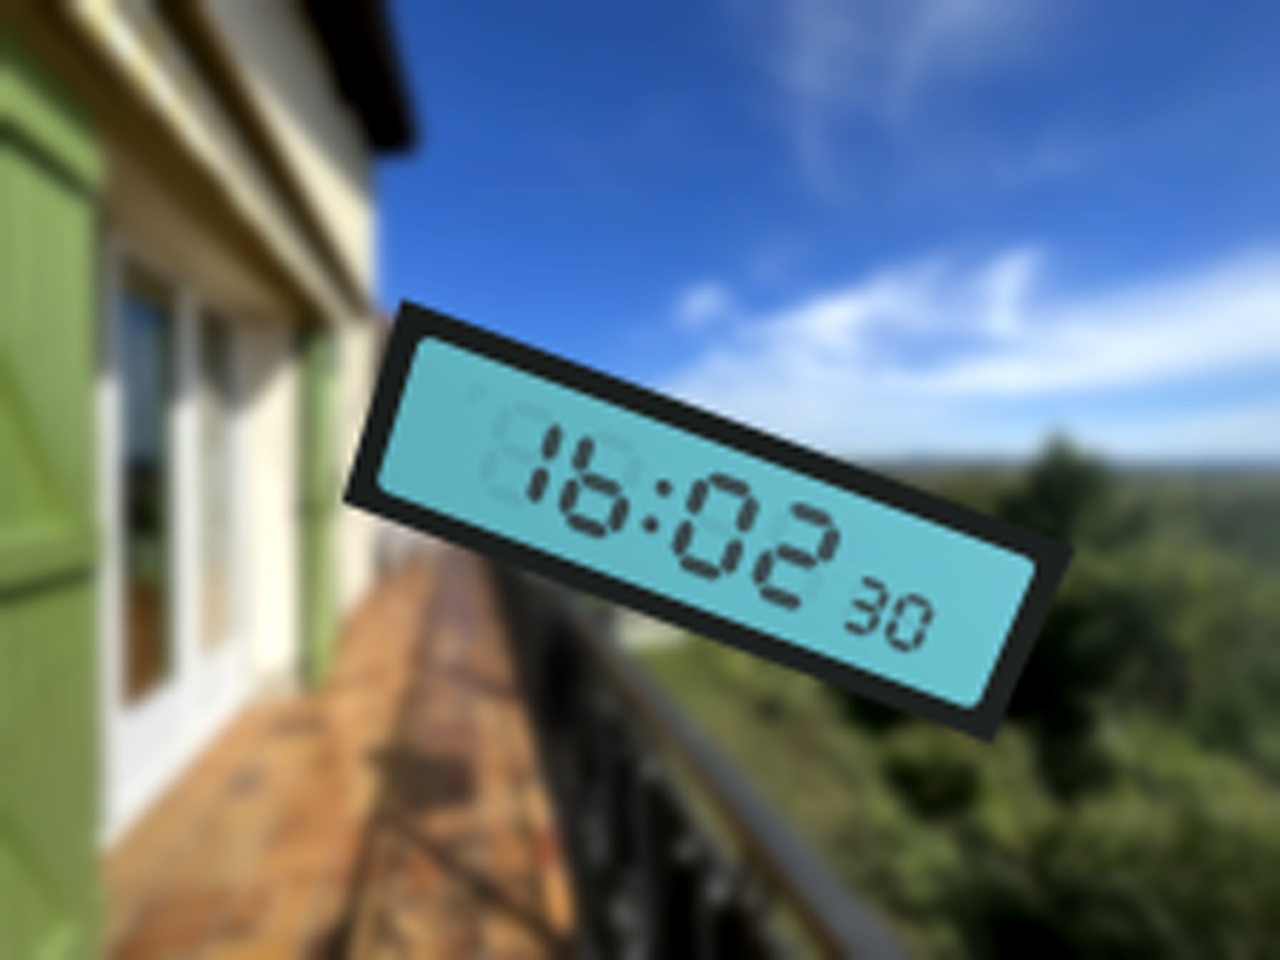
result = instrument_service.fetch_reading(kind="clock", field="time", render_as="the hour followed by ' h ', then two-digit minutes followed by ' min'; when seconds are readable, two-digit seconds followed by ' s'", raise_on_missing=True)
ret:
16 h 02 min 30 s
